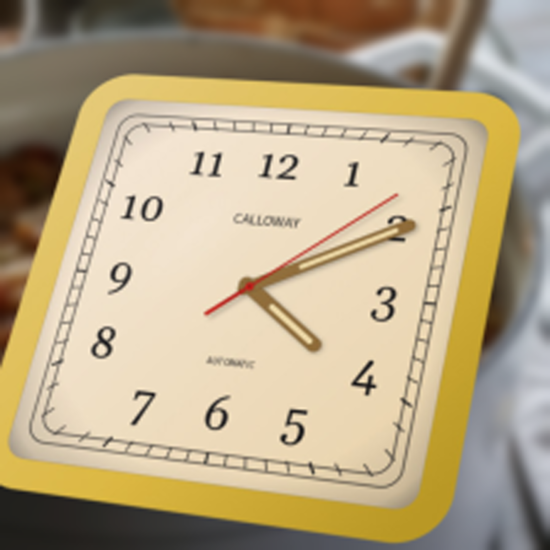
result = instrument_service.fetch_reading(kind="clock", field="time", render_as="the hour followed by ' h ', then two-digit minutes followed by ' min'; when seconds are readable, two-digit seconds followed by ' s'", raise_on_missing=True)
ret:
4 h 10 min 08 s
